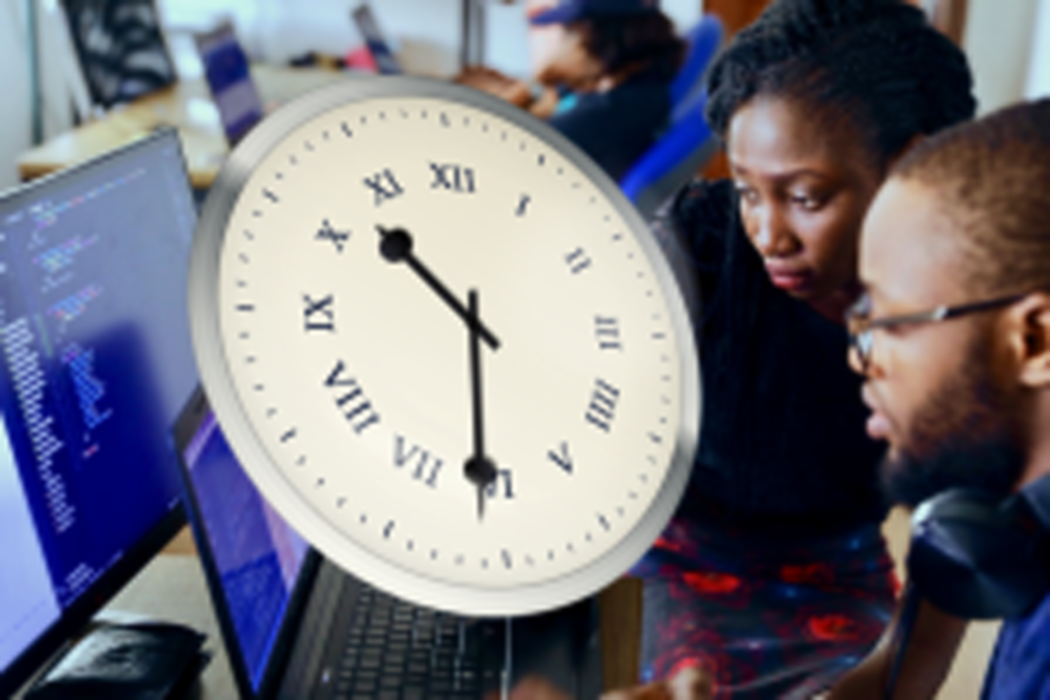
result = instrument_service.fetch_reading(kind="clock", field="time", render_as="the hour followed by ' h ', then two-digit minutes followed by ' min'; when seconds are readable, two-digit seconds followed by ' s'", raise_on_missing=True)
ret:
10 h 31 min
